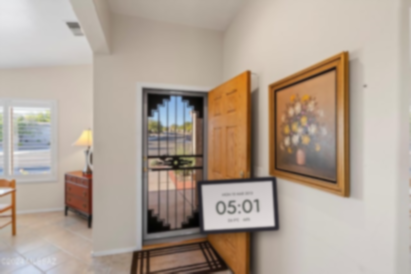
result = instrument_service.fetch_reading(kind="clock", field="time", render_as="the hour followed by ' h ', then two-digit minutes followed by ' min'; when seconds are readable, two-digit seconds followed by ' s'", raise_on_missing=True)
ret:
5 h 01 min
